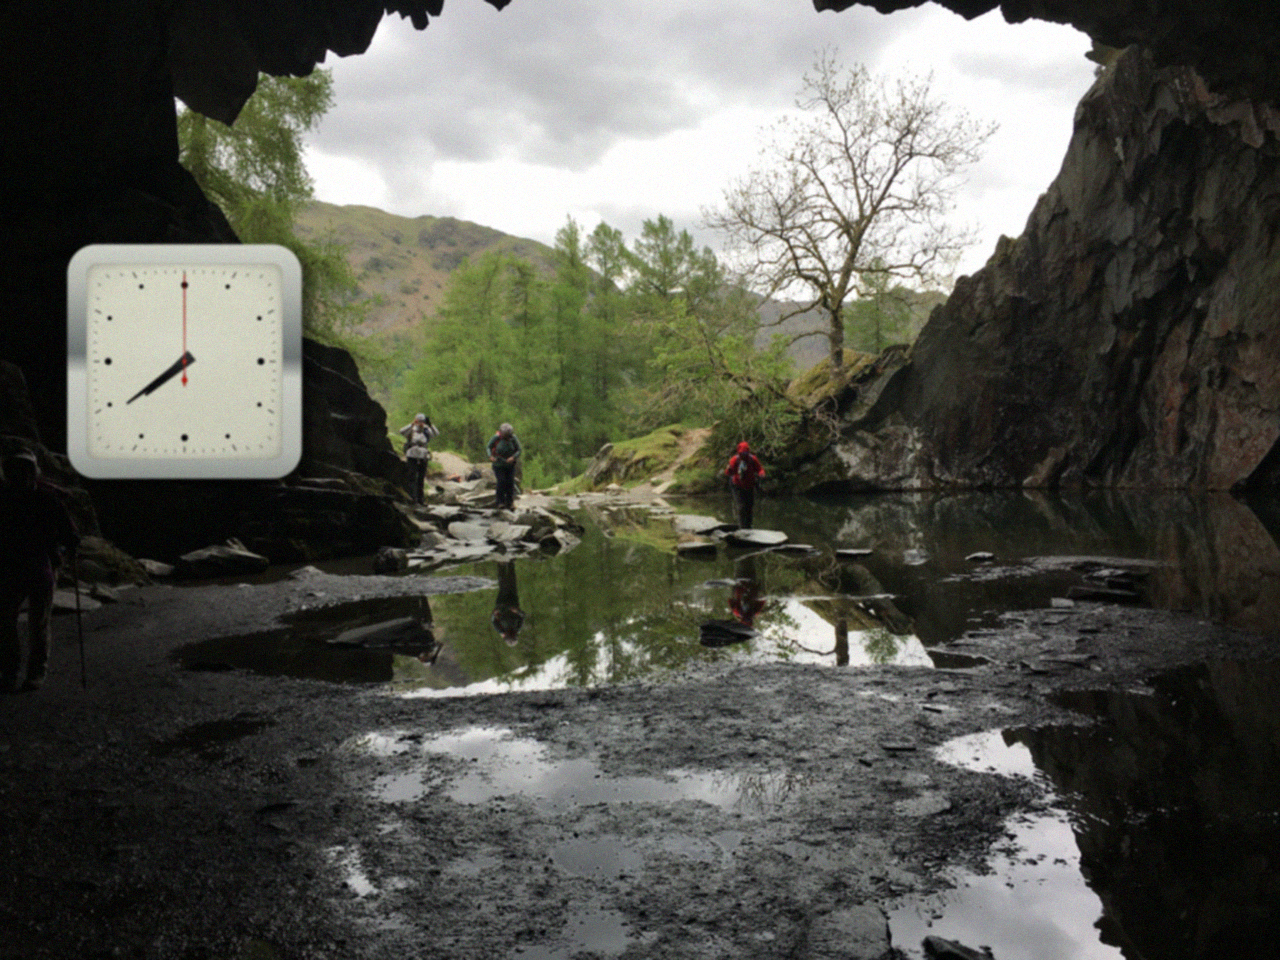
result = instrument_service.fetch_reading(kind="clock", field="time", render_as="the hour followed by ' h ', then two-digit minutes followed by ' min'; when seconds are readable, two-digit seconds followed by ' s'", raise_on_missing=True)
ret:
7 h 39 min 00 s
